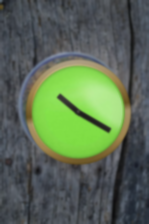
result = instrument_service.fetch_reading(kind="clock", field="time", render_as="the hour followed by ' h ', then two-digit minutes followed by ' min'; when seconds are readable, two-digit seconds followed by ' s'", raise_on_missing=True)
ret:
10 h 20 min
